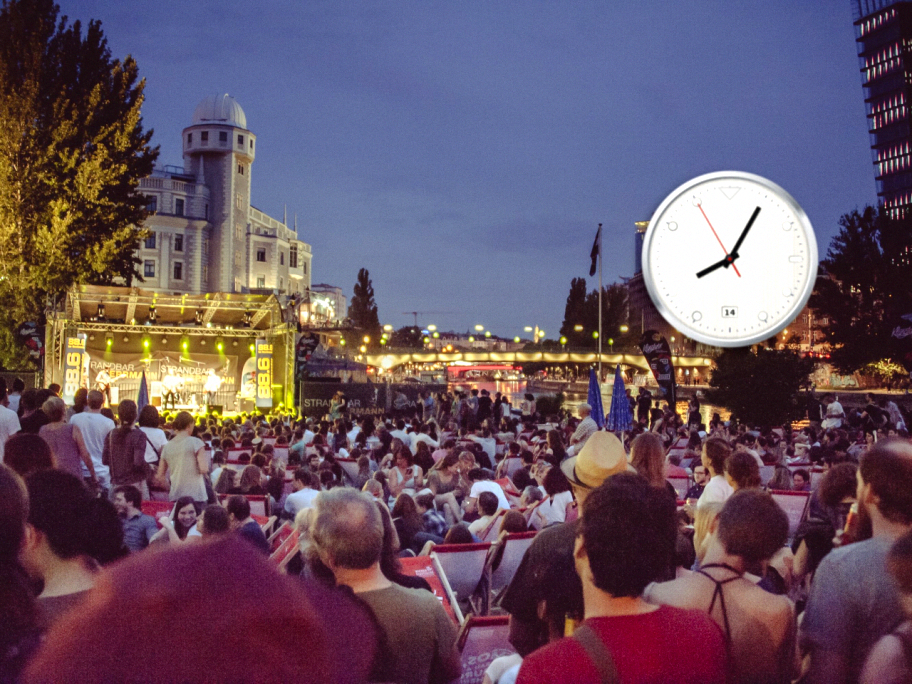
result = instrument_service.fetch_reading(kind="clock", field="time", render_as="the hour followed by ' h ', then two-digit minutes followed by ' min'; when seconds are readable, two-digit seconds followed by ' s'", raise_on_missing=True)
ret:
8 h 04 min 55 s
